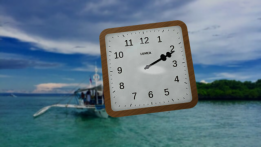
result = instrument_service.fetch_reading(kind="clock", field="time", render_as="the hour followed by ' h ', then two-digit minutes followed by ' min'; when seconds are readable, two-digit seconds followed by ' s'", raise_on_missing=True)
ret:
2 h 11 min
